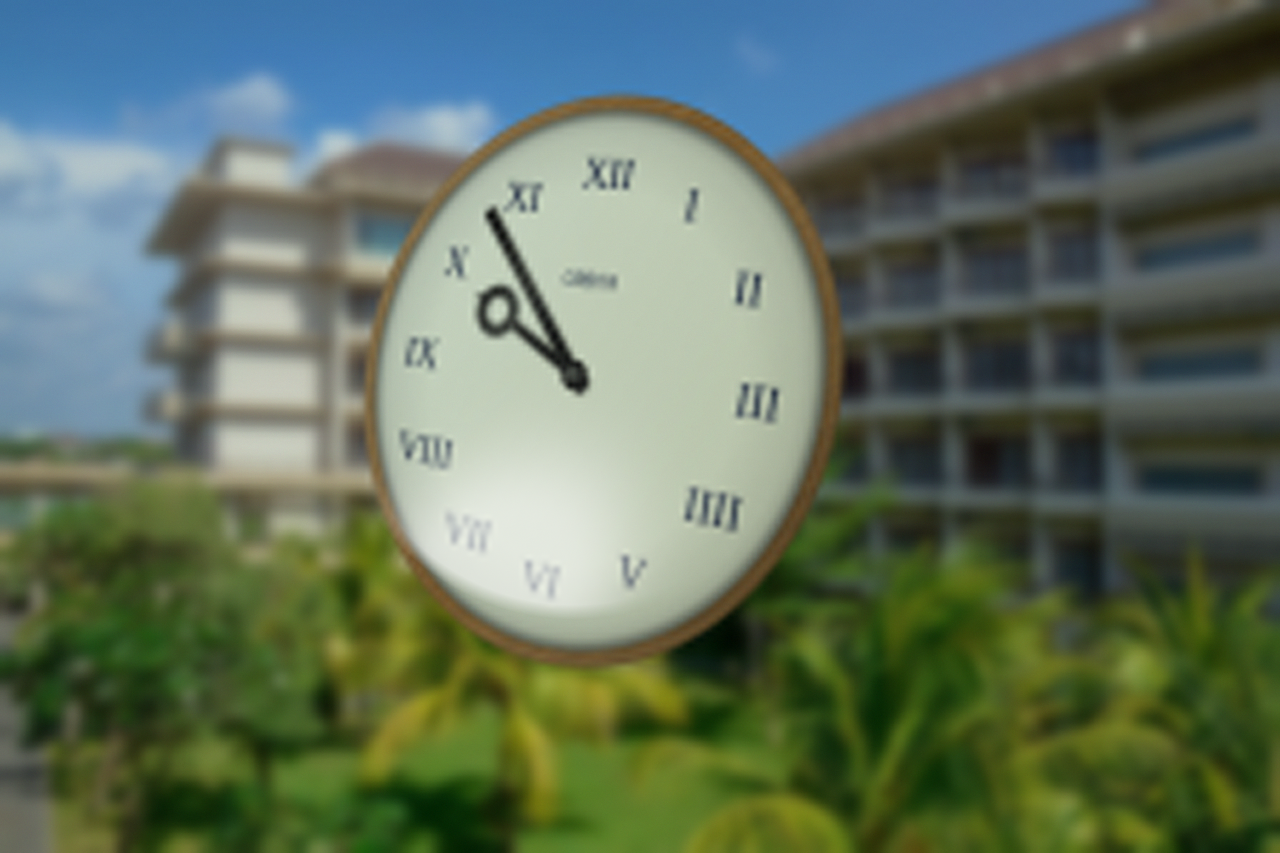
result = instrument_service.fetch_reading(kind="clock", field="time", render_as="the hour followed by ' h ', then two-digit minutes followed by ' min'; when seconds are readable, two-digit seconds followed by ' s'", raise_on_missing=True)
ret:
9 h 53 min
